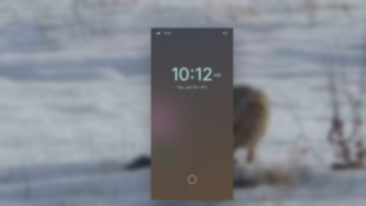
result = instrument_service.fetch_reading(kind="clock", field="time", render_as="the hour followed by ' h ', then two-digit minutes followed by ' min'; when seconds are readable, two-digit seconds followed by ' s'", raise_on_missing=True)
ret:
10 h 12 min
